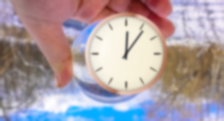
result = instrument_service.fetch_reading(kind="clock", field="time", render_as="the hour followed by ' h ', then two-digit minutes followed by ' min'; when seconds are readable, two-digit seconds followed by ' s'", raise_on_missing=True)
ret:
12 h 06 min
